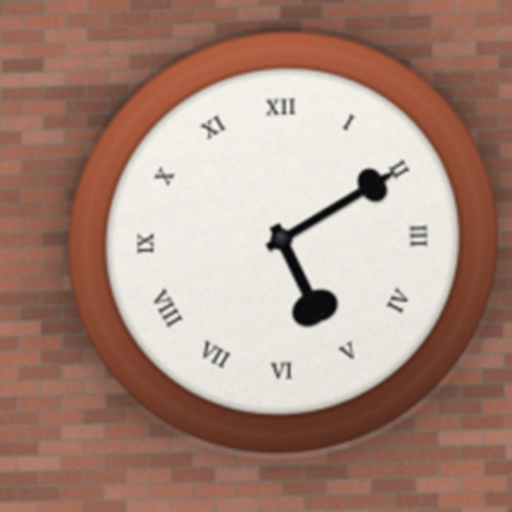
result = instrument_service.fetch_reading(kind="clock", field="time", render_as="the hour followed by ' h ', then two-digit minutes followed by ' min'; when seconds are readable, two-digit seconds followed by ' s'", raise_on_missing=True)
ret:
5 h 10 min
